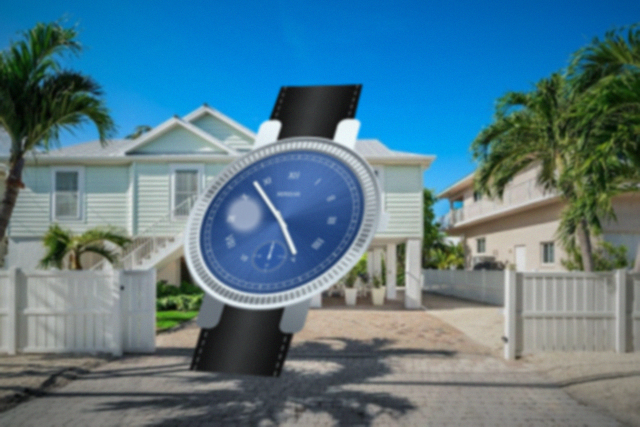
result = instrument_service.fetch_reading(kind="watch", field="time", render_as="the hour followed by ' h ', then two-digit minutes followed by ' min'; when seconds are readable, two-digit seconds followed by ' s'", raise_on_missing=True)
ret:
4 h 53 min
